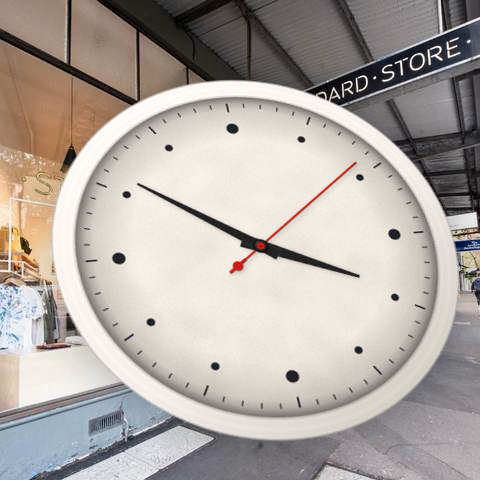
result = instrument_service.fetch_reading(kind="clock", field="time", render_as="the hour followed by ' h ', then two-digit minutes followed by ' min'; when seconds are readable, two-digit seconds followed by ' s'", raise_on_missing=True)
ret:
3 h 51 min 09 s
